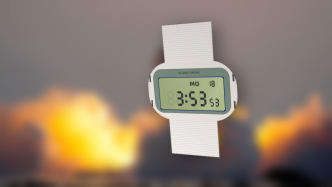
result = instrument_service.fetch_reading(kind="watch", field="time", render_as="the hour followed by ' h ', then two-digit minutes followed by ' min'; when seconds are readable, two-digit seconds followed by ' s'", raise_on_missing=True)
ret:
3 h 53 min 53 s
